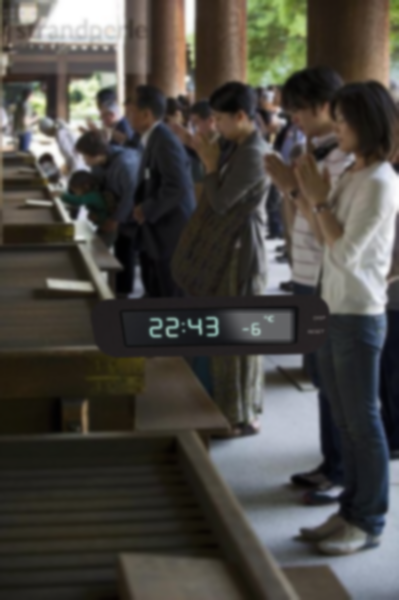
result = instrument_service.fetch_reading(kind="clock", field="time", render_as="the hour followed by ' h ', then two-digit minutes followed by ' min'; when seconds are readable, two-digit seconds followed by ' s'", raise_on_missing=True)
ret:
22 h 43 min
